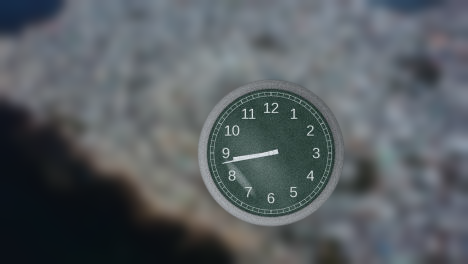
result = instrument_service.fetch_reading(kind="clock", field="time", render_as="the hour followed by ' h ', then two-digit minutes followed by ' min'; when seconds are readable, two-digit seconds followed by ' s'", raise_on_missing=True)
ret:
8 h 43 min
